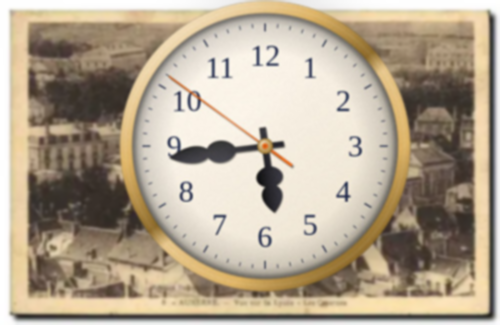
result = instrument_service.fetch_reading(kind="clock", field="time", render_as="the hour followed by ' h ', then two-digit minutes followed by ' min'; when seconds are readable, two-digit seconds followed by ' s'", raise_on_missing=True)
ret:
5 h 43 min 51 s
